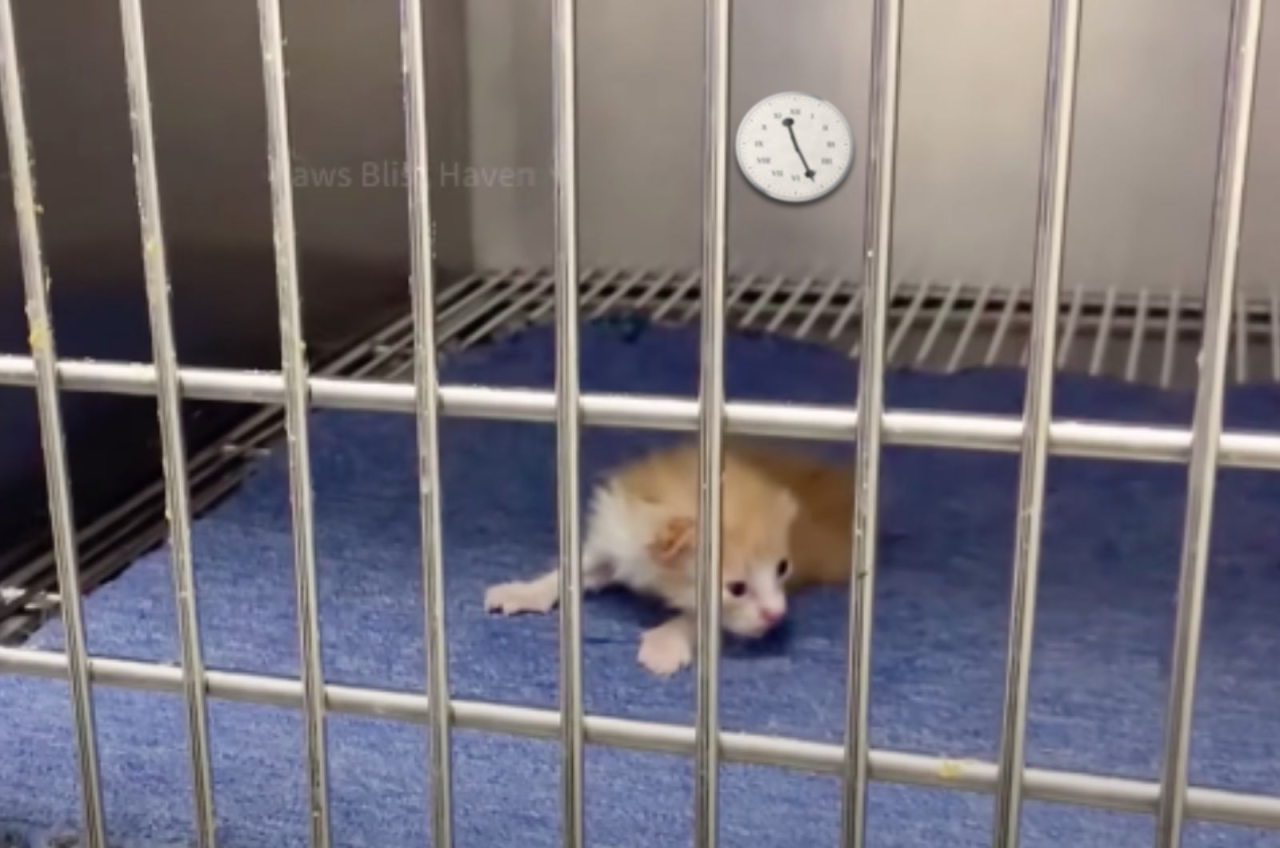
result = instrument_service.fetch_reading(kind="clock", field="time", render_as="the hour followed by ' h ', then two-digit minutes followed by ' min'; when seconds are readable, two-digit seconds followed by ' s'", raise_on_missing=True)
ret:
11 h 26 min
